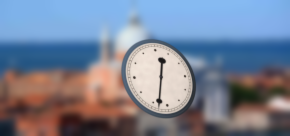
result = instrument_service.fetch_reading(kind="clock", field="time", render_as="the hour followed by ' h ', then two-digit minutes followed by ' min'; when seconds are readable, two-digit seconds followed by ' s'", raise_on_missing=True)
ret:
12 h 33 min
